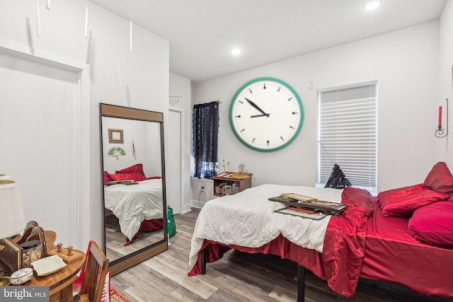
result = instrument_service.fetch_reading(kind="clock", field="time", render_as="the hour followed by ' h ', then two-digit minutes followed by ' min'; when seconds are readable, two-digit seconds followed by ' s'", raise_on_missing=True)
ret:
8 h 52 min
